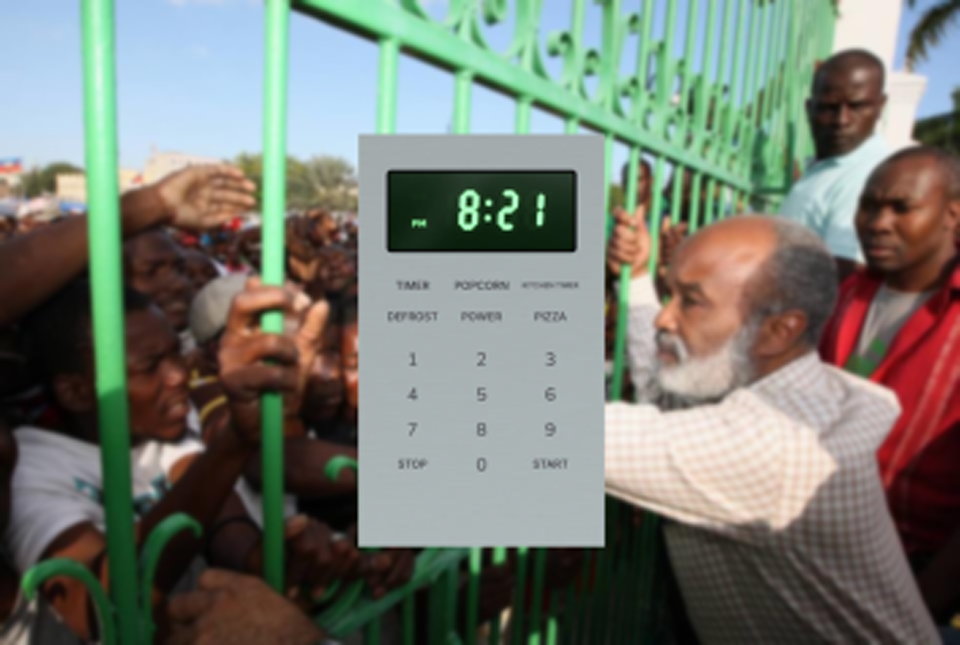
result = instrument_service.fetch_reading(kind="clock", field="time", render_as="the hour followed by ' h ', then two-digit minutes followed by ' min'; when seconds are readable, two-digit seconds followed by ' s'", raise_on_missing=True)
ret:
8 h 21 min
